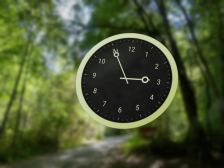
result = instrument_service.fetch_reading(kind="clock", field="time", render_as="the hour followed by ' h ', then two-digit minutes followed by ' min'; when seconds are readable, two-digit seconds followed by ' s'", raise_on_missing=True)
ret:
2 h 55 min
